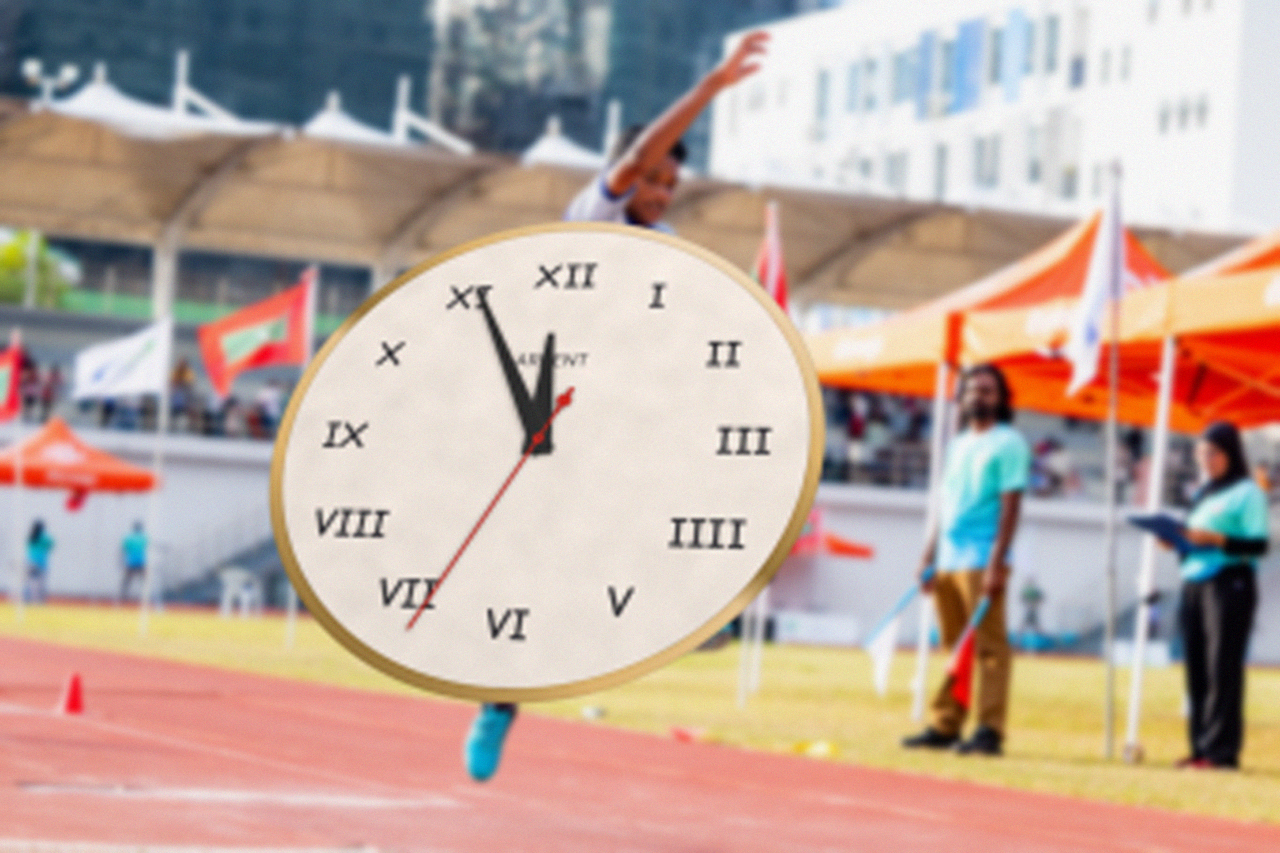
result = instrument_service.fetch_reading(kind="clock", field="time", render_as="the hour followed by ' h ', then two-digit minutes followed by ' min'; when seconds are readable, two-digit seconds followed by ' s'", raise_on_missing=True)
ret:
11 h 55 min 34 s
